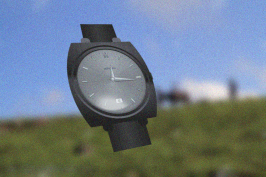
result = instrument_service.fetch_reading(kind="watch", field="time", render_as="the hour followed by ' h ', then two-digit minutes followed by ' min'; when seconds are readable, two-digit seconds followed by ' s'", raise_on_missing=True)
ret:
12 h 16 min
